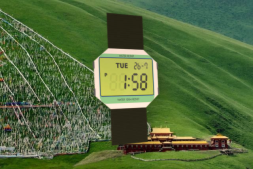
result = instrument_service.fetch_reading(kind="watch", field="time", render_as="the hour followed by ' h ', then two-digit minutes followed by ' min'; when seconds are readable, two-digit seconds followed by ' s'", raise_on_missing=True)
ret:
1 h 58 min
